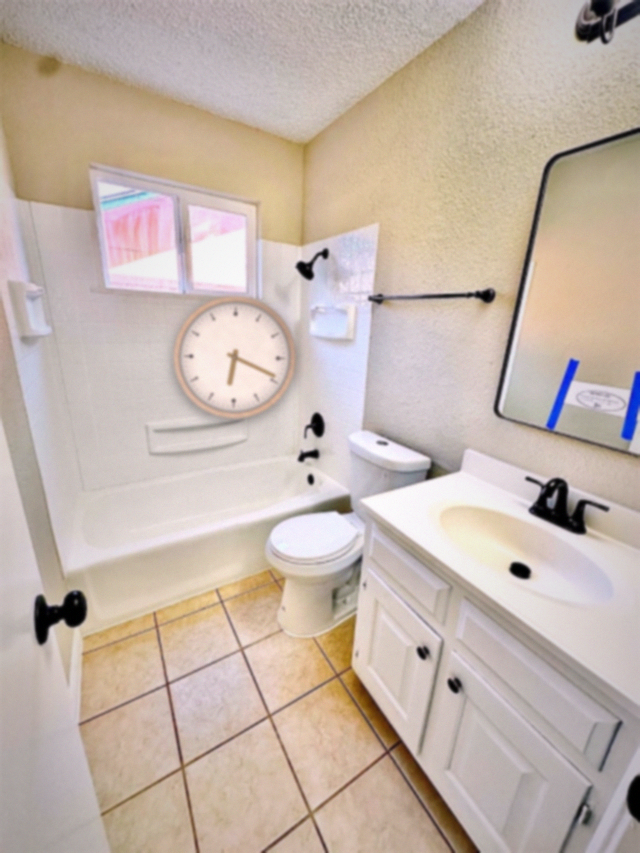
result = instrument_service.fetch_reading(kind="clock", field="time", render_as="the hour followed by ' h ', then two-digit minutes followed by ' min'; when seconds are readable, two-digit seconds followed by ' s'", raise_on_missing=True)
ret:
6 h 19 min
